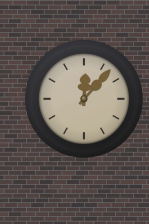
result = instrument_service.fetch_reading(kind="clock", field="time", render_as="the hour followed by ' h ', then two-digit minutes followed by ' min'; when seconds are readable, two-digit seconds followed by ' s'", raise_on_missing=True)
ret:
12 h 07 min
